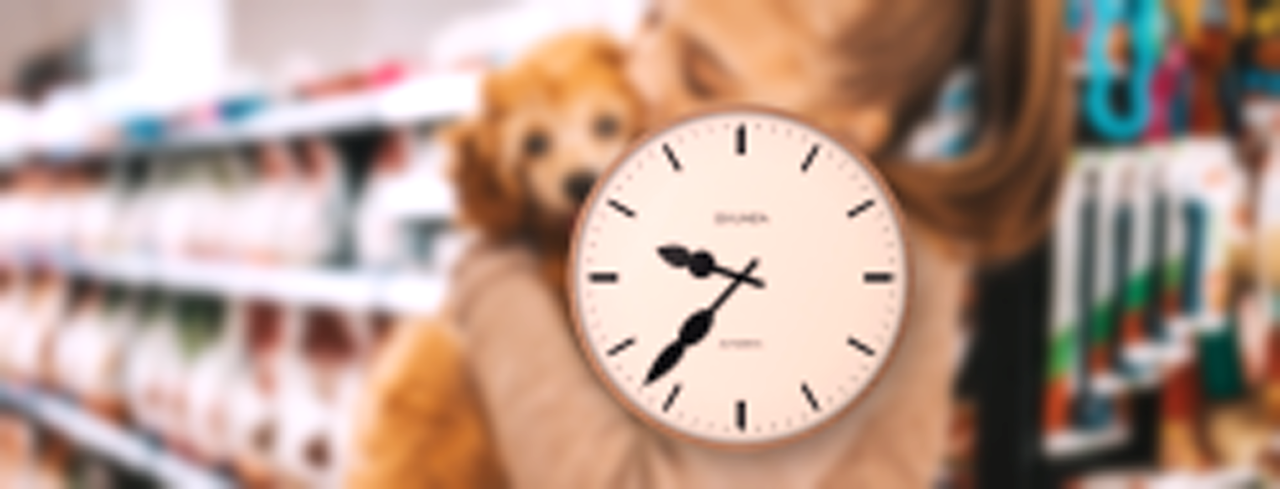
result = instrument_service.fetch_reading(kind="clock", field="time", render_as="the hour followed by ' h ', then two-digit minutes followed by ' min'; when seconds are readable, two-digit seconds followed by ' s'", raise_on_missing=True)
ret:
9 h 37 min
